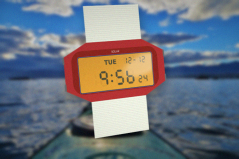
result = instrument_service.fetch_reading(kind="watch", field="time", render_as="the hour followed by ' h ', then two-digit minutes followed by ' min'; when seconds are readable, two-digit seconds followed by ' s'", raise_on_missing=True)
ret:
9 h 56 min 24 s
